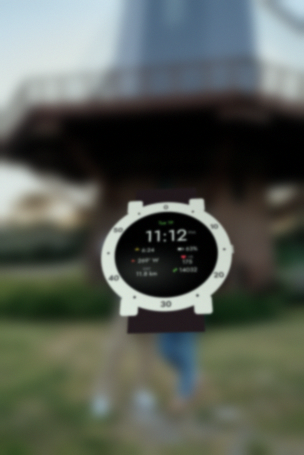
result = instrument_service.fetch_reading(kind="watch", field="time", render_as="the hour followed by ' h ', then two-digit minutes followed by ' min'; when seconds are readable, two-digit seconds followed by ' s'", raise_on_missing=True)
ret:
11 h 12 min
